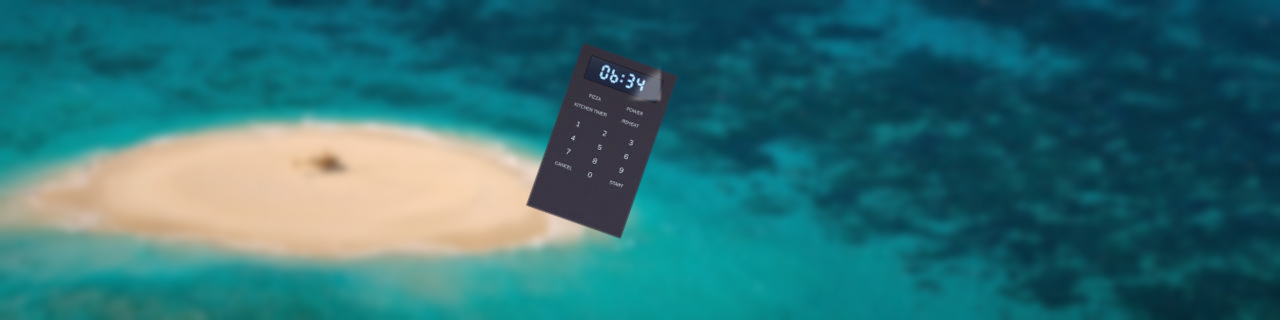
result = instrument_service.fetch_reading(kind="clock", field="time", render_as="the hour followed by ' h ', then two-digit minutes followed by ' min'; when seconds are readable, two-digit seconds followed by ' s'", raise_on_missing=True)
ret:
6 h 34 min
